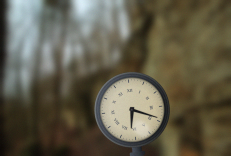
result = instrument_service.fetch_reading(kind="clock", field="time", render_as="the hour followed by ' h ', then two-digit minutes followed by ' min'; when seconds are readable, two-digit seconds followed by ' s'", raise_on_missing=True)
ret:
6 h 19 min
